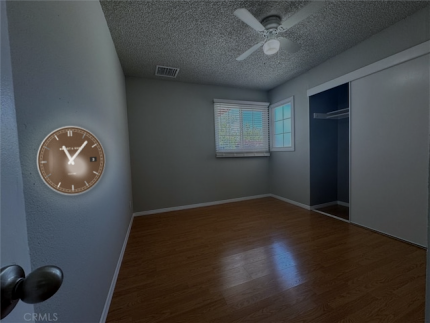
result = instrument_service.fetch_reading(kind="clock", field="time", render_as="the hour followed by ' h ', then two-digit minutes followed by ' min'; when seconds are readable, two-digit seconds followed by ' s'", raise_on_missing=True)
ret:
11 h 07 min
